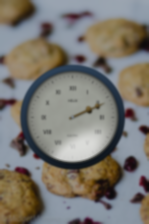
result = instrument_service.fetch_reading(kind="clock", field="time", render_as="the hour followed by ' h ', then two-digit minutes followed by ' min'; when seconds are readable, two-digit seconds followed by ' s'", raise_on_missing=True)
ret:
2 h 11 min
